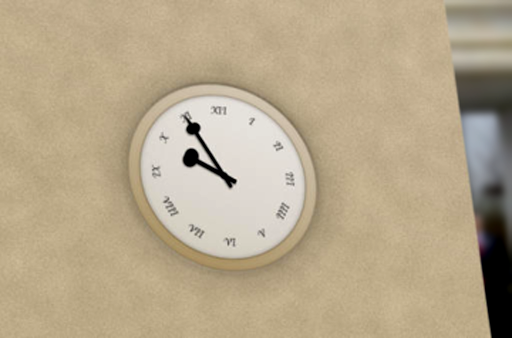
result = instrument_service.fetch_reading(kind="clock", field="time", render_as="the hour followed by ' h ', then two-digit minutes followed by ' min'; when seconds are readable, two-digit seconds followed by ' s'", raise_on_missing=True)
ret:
9 h 55 min
